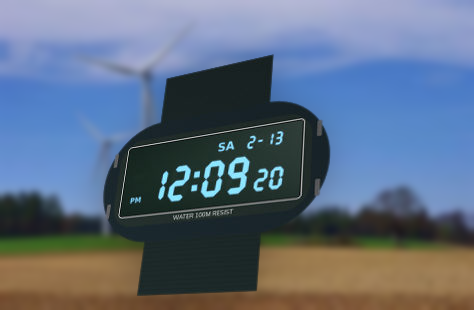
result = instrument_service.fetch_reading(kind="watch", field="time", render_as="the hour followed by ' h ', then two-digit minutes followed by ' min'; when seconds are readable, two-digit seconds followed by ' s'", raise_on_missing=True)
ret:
12 h 09 min 20 s
